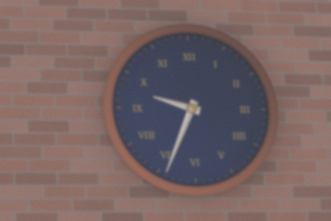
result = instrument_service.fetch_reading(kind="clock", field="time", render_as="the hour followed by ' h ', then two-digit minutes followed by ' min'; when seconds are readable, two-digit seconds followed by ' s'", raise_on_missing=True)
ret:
9 h 34 min
